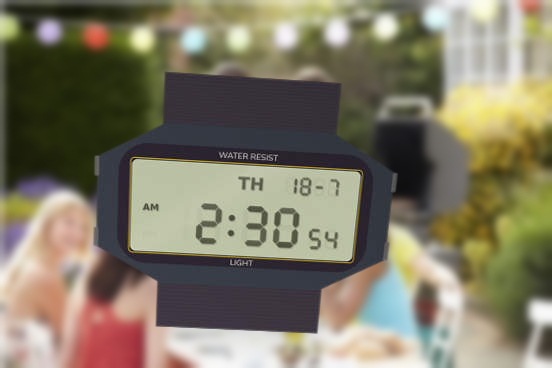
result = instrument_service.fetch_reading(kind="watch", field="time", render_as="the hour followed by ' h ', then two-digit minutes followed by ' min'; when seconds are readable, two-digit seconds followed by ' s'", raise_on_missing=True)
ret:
2 h 30 min 54 s
